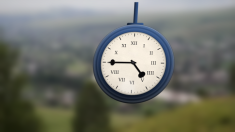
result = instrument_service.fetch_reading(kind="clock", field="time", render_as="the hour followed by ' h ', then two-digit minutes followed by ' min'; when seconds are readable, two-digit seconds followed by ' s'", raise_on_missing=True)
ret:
4 h 45 min
